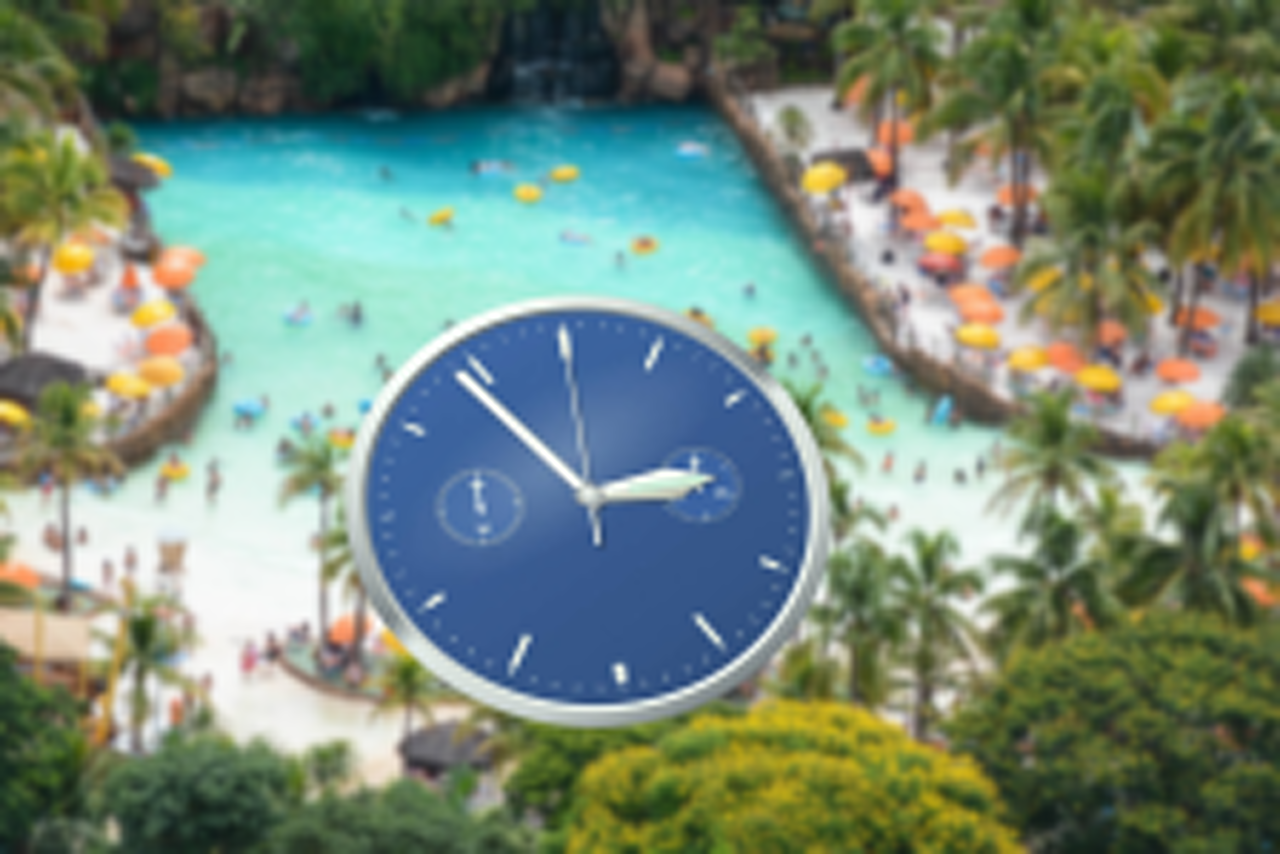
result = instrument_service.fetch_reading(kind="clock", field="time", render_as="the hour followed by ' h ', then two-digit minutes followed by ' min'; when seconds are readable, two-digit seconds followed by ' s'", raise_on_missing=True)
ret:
2 h 54 min
